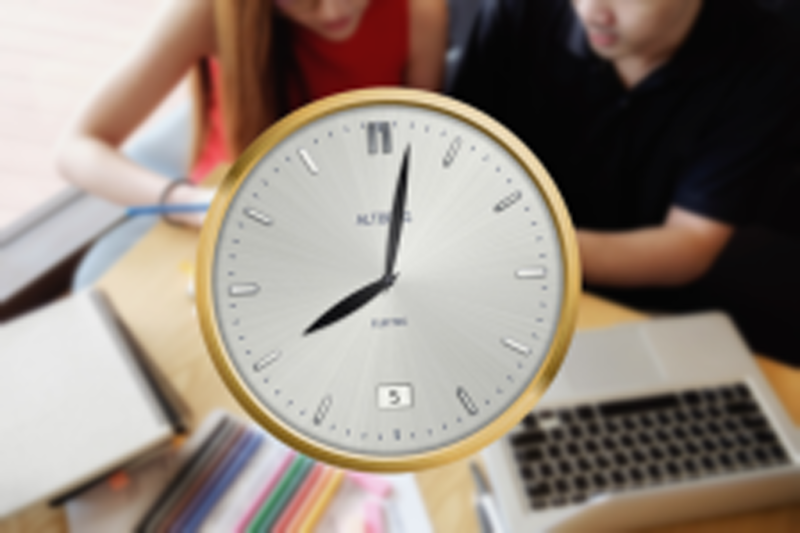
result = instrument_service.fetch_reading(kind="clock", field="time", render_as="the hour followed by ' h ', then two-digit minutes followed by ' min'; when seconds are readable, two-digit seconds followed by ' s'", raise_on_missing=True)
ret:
8 h 02 min
